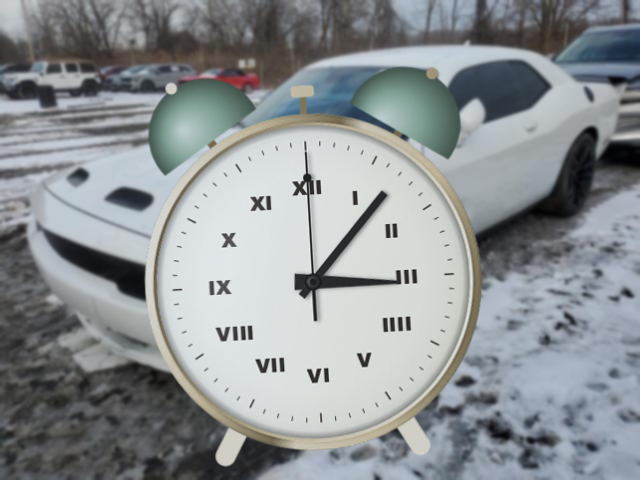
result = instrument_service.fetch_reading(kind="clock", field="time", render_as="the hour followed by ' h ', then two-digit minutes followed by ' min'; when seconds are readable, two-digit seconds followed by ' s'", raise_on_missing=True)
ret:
3 h 07 min 00 s
